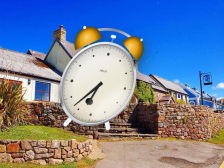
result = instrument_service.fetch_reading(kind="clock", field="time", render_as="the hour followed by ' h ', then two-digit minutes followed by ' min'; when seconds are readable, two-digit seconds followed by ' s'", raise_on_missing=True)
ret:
6 h 37 min
